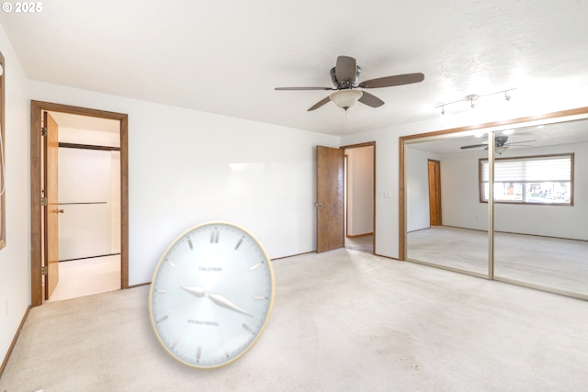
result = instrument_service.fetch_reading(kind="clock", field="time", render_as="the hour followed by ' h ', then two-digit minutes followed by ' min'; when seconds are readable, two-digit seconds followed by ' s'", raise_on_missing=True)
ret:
9 h 18 min
